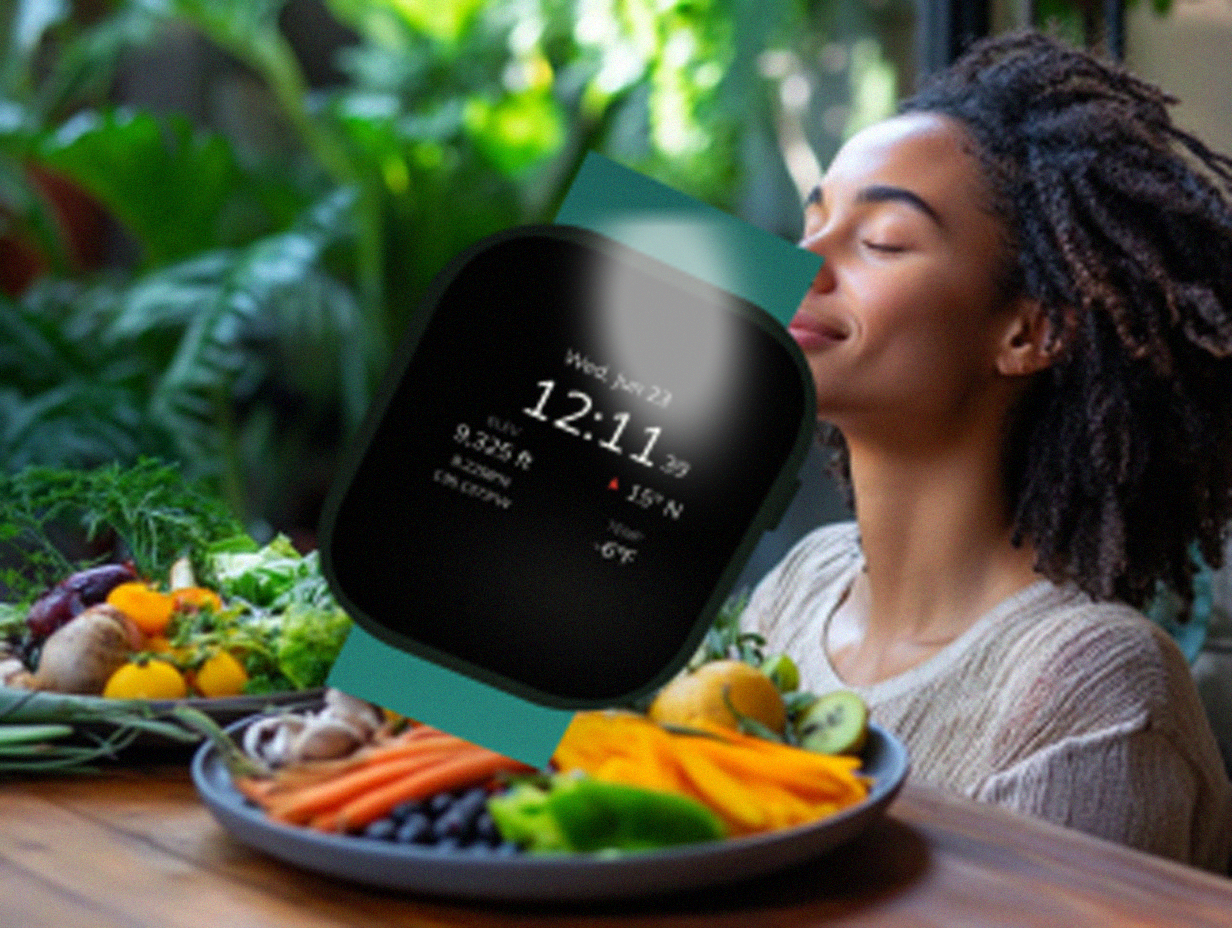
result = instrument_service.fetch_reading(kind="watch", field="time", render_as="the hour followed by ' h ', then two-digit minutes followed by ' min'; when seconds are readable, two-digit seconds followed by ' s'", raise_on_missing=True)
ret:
12 h 11 min
